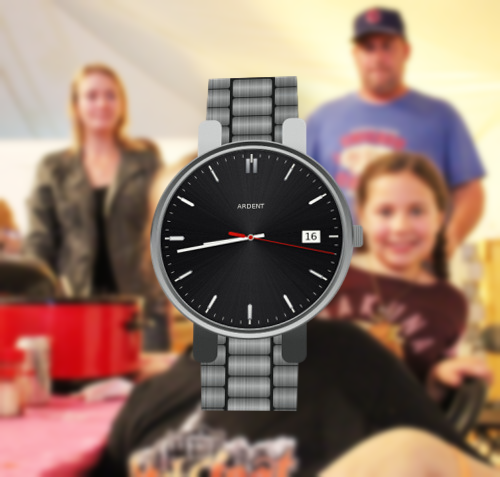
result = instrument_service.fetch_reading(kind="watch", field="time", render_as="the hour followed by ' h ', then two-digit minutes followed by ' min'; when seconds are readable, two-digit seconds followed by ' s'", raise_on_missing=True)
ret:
8 h 43 min 17 s
